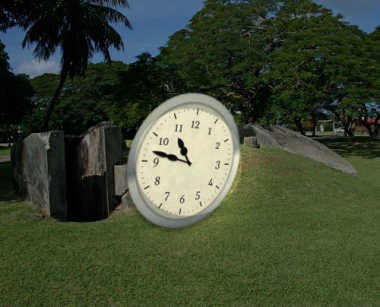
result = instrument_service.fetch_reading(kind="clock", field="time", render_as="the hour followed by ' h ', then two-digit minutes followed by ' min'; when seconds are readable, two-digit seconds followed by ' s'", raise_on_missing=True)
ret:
10 h 47 min
